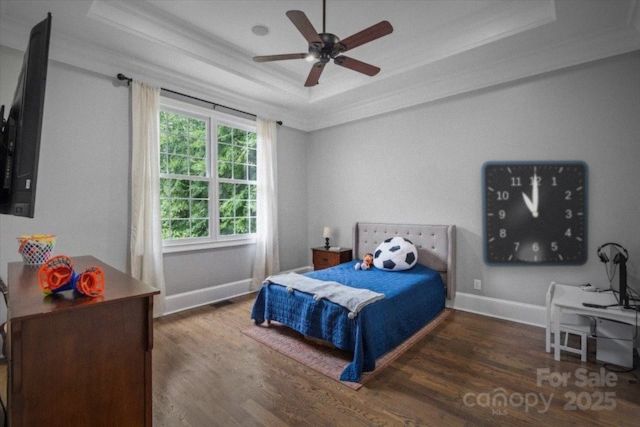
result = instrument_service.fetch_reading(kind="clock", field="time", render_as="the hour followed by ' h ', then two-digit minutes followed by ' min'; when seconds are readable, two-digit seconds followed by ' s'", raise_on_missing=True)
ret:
11 h 00 min
